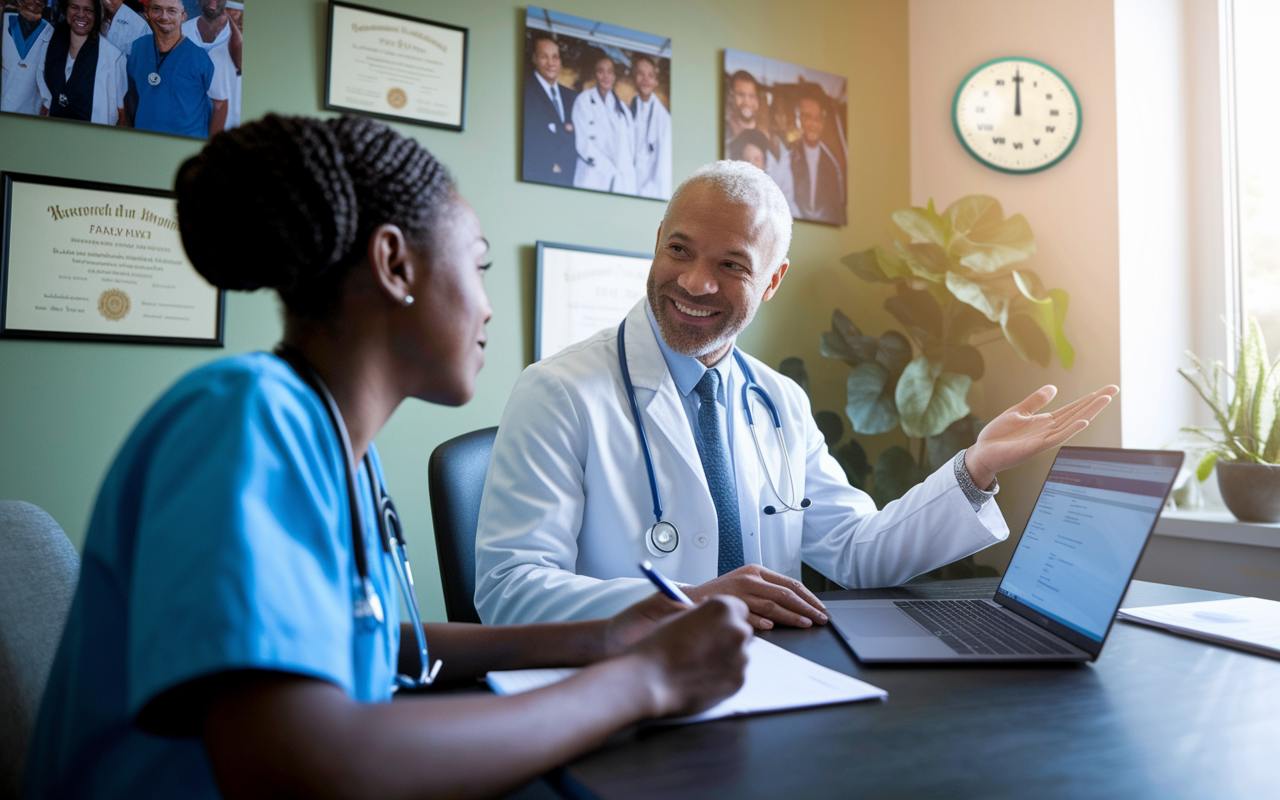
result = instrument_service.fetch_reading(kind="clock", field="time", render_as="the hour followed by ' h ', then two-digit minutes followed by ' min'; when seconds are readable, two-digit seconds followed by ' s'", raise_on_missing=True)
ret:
12 h 00 min
